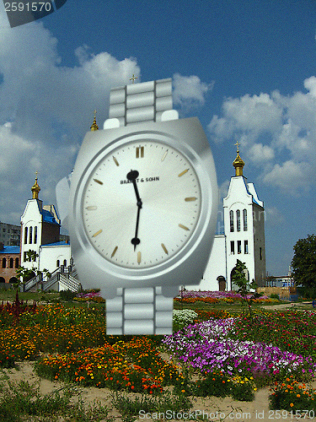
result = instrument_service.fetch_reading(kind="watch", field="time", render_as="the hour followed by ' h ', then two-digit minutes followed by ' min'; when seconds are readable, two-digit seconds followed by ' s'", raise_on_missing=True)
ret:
11 h 31 min
